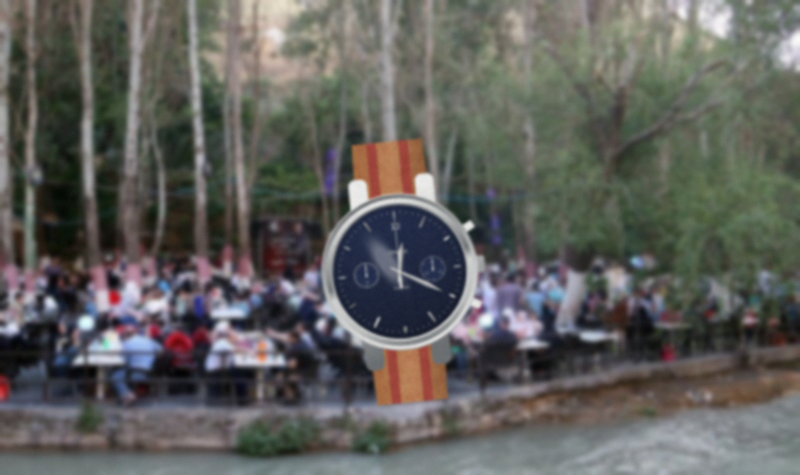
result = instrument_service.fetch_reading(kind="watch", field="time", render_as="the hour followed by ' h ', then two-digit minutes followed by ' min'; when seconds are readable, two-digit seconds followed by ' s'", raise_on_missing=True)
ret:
12 h 20 min
